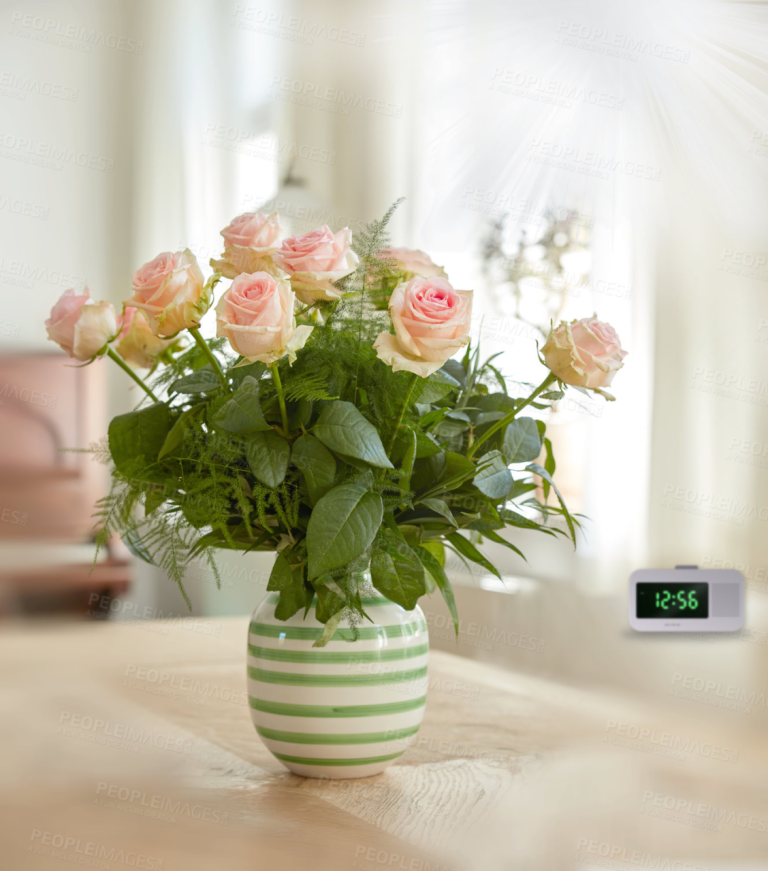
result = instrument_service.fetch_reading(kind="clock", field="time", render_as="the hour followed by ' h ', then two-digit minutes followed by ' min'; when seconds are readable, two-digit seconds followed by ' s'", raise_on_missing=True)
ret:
12 h 56 min
